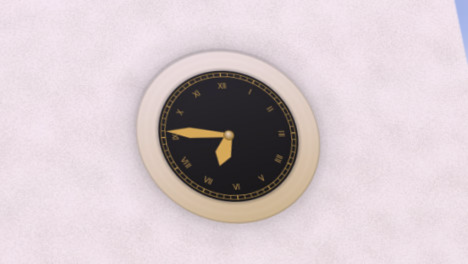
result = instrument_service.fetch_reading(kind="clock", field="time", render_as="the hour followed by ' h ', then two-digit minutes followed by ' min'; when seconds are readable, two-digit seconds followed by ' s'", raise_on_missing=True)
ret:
6 h 46 min
